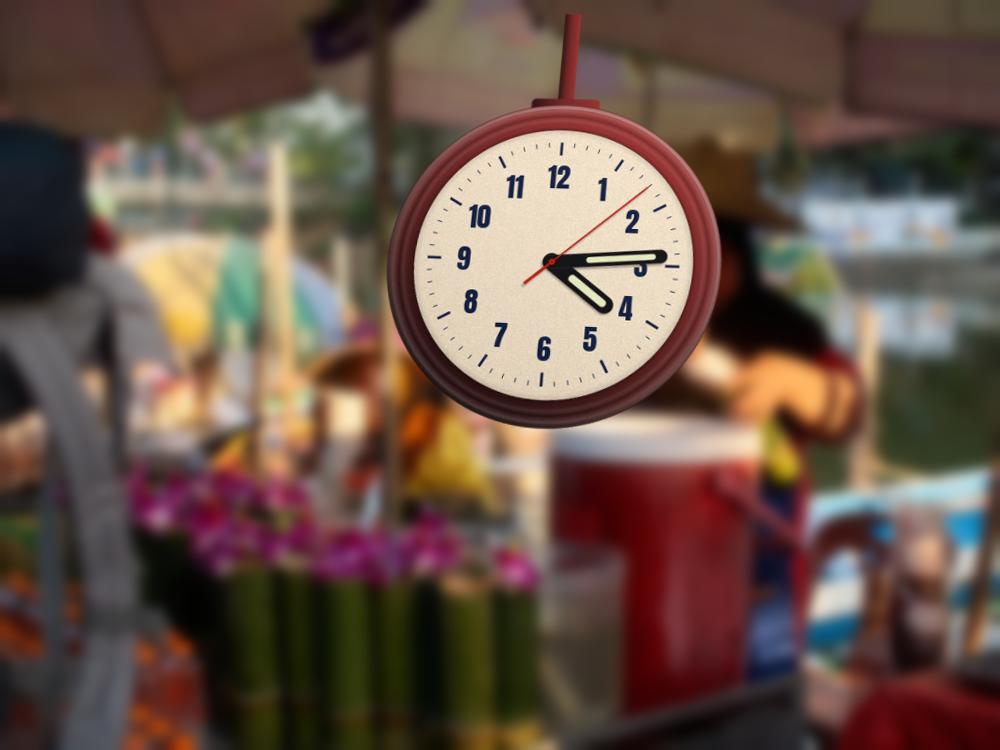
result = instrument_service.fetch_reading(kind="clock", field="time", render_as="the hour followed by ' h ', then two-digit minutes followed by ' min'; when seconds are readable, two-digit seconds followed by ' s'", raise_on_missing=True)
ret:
4 h 14 min 08 s
